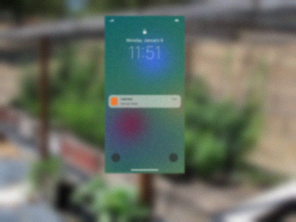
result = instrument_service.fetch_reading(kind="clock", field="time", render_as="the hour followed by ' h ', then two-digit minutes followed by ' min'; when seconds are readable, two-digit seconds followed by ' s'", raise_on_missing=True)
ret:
11 h 51 min
